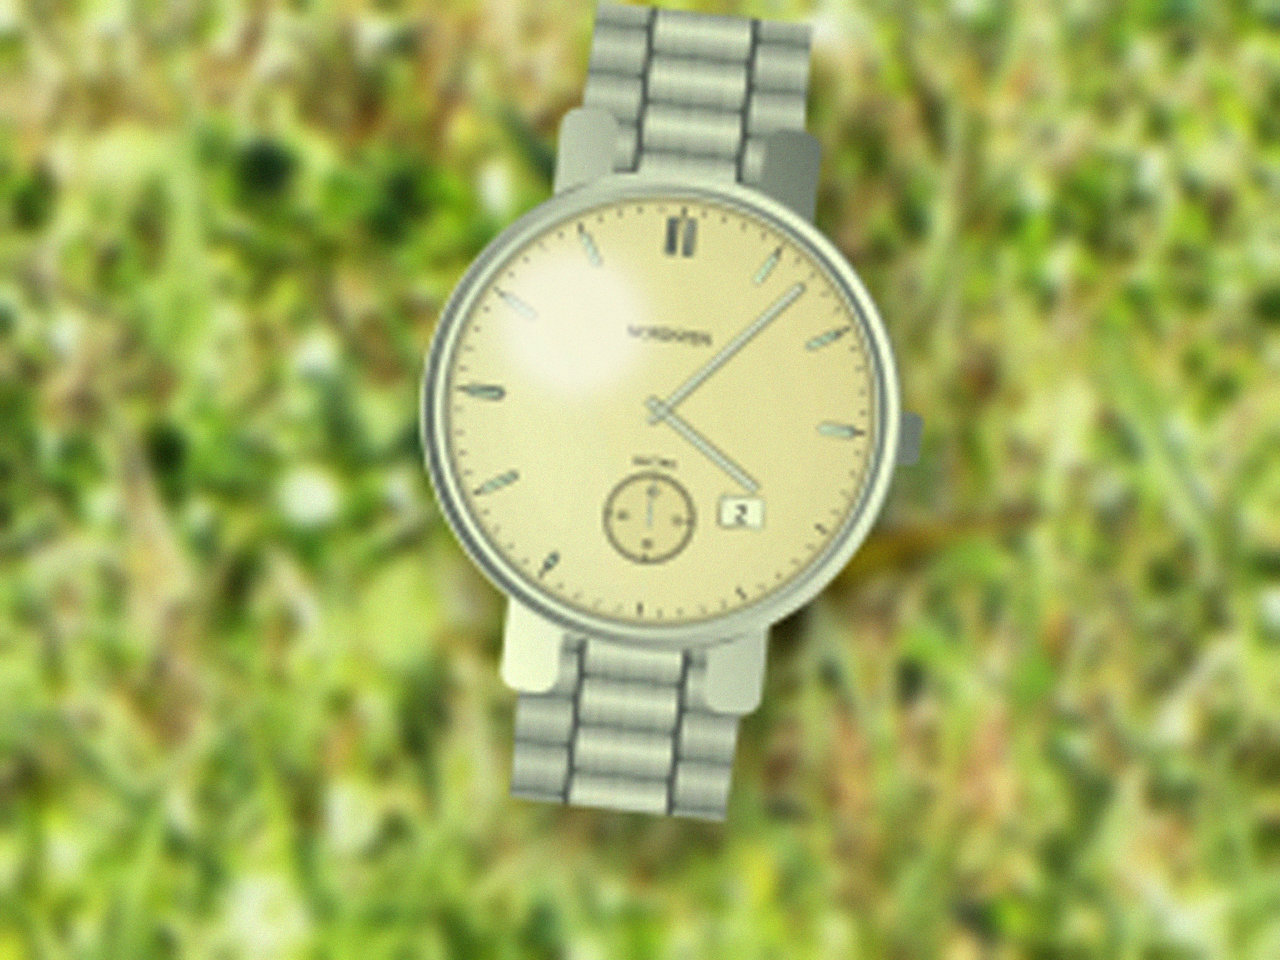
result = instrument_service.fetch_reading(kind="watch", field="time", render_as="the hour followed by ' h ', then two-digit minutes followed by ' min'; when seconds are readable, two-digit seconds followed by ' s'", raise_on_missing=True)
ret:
4 h 07 min
